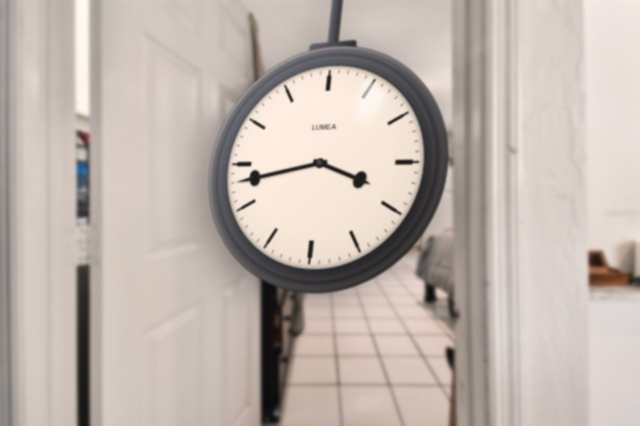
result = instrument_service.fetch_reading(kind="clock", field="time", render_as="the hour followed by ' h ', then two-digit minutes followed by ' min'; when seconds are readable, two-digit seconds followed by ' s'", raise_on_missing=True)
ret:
3 h 43 min
